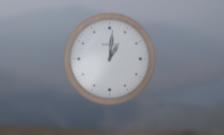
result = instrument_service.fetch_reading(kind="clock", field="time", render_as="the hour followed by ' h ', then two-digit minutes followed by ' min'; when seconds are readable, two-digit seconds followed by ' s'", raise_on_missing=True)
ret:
1 h 01 min
